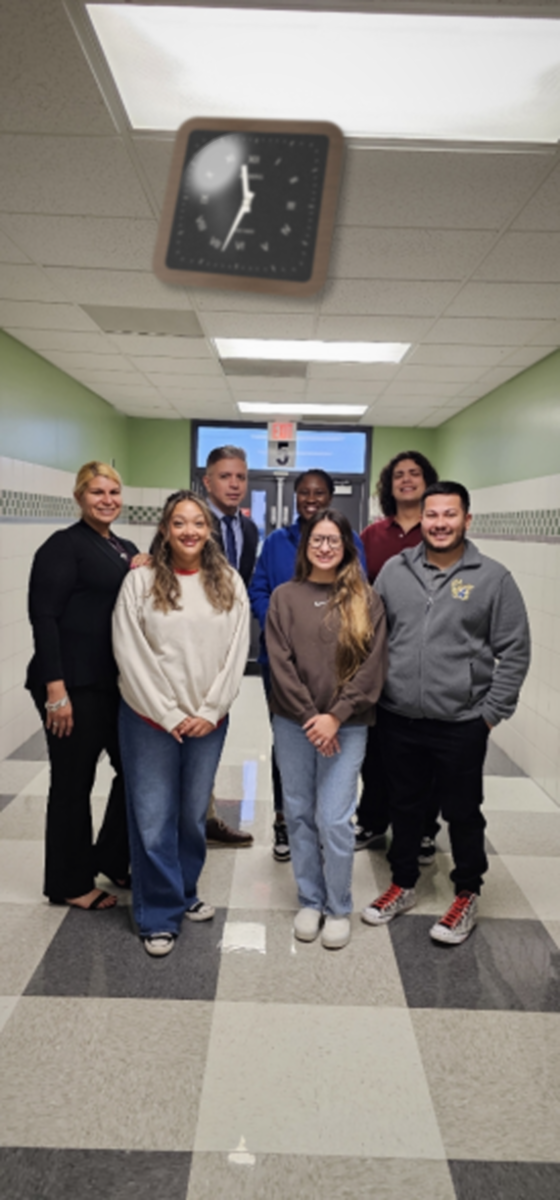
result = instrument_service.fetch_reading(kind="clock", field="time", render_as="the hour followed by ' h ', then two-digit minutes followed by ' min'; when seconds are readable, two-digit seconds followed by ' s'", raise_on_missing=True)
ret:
11 h 33 min
